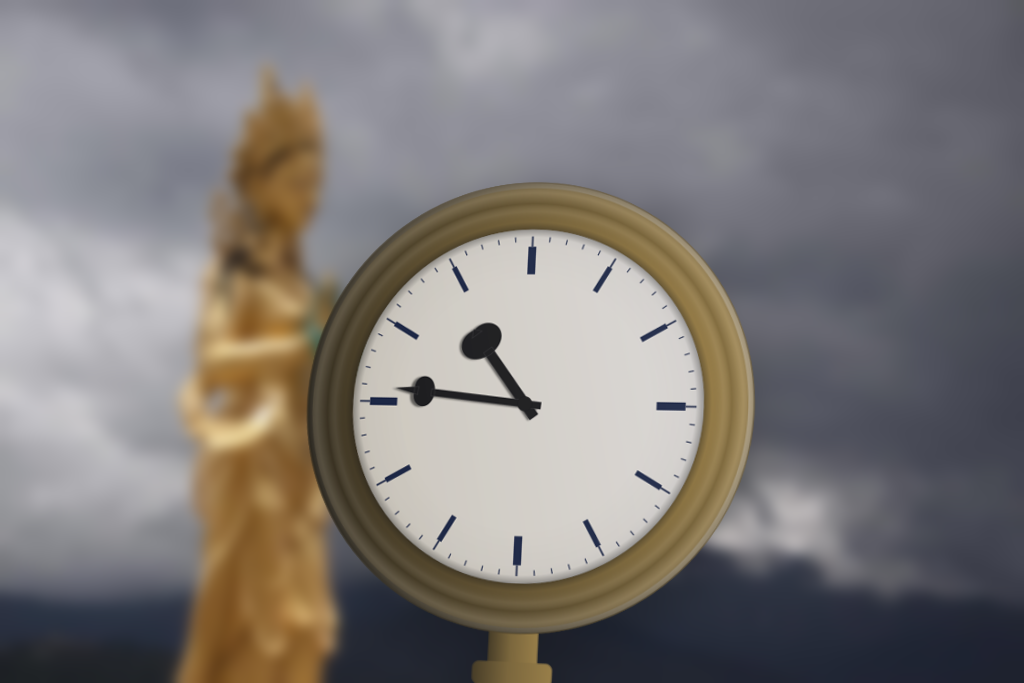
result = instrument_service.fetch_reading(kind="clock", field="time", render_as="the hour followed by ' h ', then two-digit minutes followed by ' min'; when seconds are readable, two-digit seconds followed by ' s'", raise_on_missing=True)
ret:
10 h 46 min
